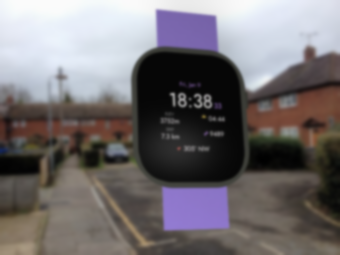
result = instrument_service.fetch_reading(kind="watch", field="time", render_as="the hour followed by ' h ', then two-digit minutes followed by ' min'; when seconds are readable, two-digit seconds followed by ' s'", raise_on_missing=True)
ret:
18 h 38 min
